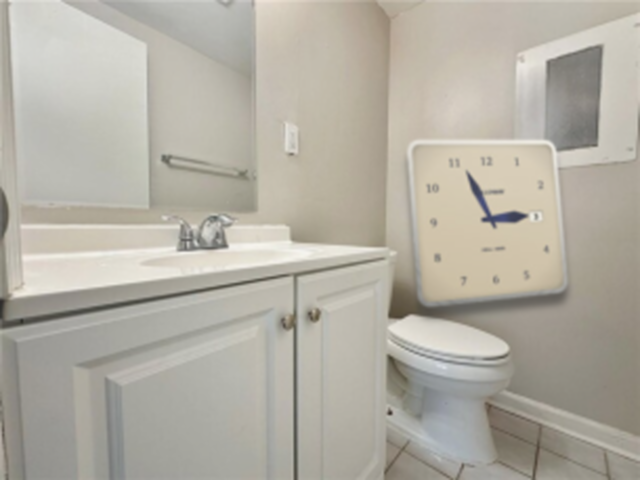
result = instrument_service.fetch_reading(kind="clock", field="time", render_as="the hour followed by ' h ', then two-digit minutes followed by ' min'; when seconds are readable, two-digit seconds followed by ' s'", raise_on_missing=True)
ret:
2 h 56 min
